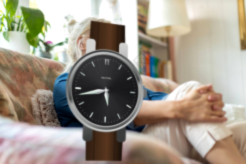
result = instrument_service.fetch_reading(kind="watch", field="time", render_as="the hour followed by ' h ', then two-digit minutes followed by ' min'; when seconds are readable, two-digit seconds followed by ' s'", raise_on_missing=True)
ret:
5 h 43 min
